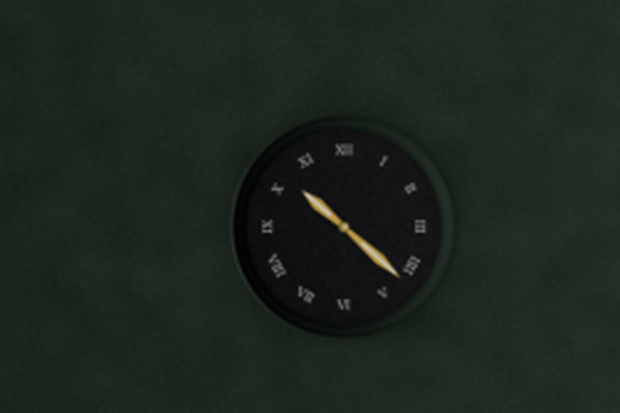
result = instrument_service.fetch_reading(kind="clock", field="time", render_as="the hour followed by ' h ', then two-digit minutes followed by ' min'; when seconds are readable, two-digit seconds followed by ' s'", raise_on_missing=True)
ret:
10 h 22 min
